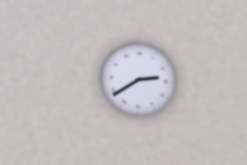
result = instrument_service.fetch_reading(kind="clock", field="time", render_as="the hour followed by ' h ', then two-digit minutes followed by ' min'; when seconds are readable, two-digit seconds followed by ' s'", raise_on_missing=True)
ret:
2 h 39 min
